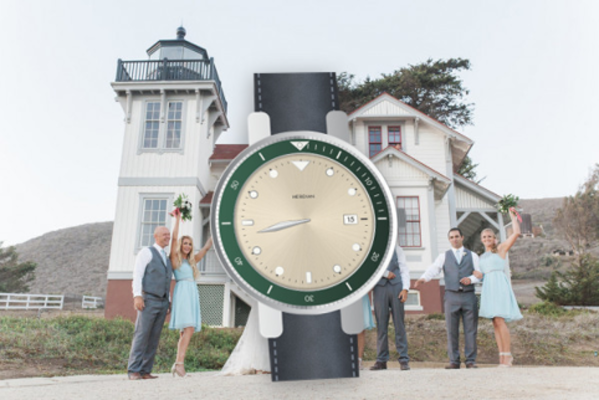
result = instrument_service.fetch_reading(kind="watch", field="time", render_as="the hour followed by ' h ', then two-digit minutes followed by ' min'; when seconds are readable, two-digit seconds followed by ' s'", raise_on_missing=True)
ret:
8 h 43 min
